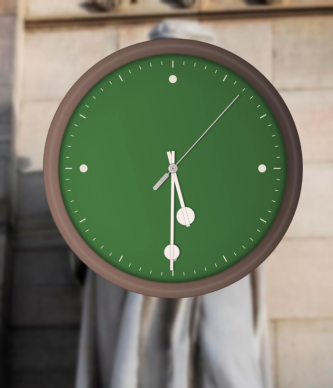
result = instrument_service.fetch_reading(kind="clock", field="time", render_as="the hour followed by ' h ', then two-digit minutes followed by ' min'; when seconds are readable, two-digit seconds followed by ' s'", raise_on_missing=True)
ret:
5 h 30 min 07 s
